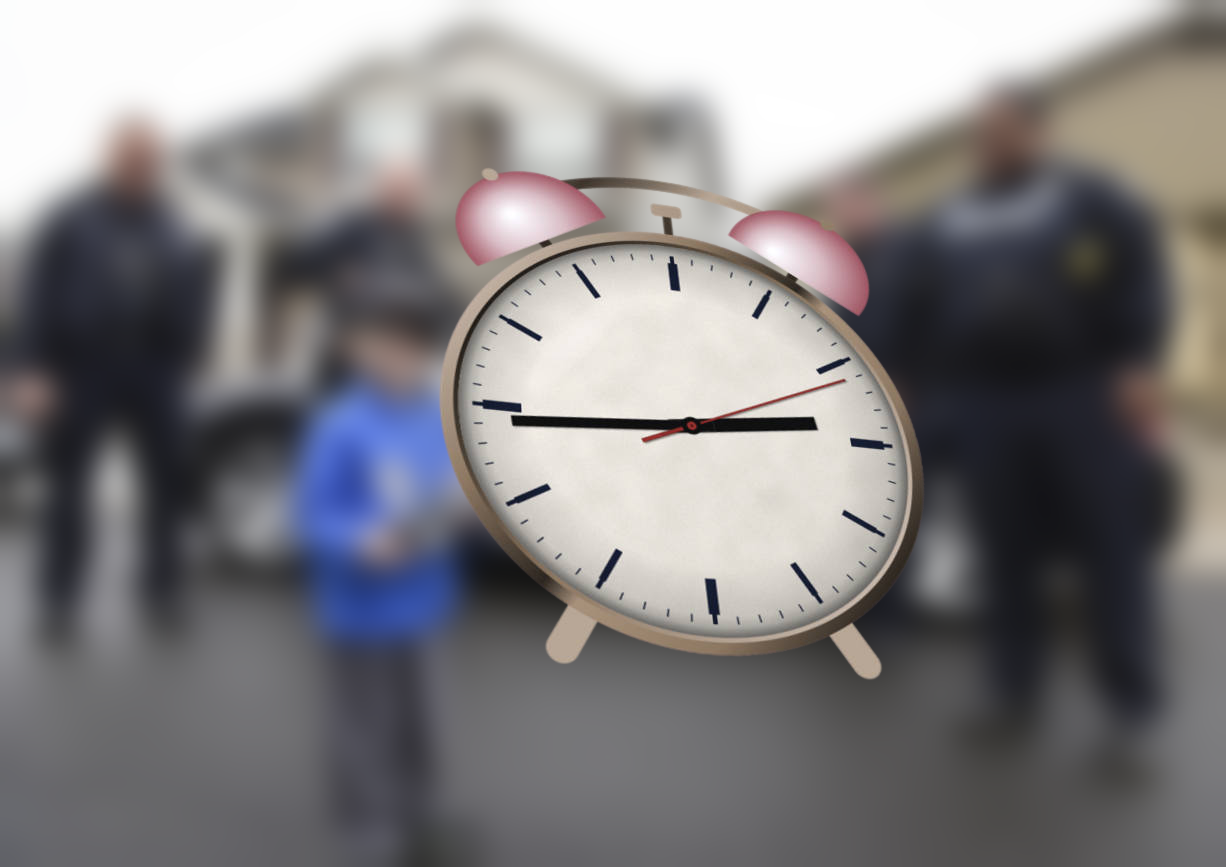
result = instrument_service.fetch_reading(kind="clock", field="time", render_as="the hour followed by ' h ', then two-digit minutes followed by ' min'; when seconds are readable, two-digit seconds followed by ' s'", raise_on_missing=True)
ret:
2 h 44 min 11 s
